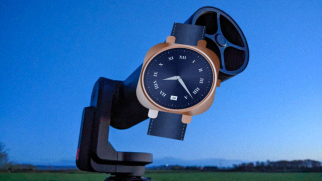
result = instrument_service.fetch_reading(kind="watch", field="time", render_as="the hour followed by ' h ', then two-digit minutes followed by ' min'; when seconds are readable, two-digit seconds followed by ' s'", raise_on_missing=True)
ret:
8 h 23 min
